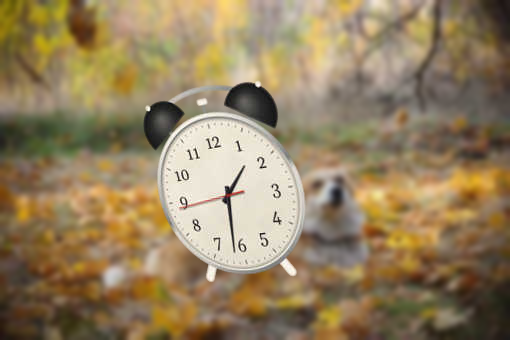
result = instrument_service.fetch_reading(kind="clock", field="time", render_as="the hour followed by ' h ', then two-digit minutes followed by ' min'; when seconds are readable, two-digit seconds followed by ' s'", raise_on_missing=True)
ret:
1 h 31 min 44 s
